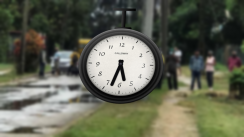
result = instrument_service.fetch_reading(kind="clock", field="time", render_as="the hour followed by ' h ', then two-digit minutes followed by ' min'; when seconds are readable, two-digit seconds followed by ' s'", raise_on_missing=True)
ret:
5 h 33 min
